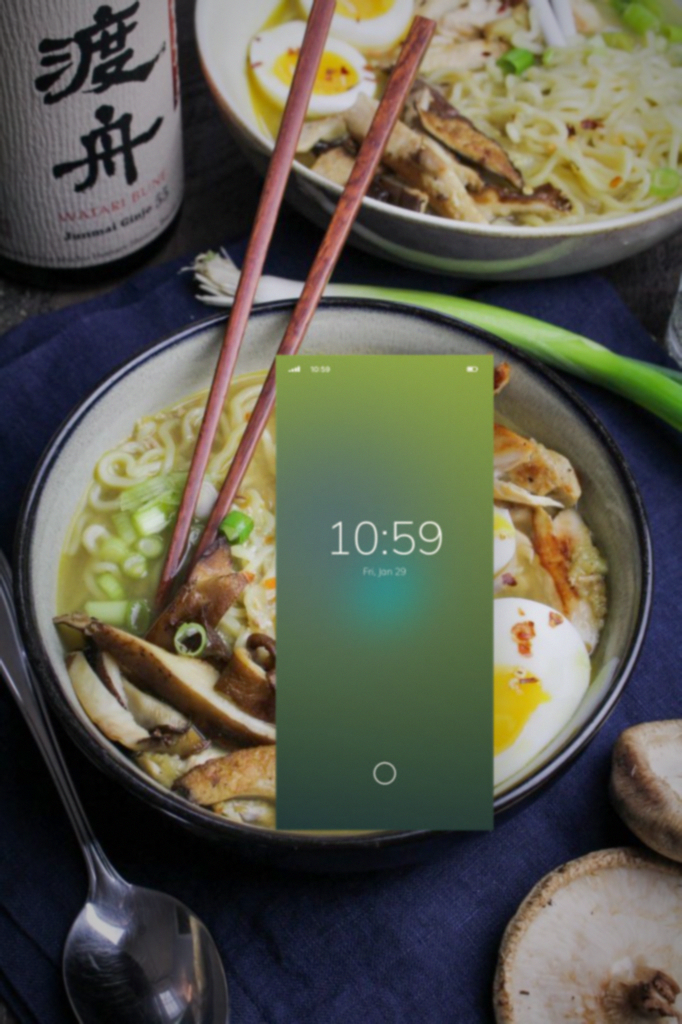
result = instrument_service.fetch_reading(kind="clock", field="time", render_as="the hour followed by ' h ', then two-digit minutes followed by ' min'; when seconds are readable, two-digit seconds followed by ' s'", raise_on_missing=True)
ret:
10 h 59 min
